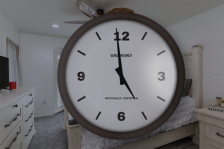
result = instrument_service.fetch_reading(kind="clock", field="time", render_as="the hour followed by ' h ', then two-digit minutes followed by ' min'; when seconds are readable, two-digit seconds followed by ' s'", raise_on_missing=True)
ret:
4 h 59 min
